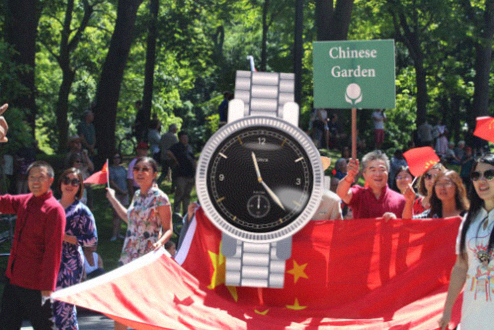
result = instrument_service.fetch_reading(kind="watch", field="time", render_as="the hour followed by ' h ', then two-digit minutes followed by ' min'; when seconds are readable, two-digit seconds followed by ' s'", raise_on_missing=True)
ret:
11 h 23 min
